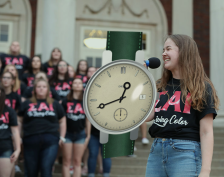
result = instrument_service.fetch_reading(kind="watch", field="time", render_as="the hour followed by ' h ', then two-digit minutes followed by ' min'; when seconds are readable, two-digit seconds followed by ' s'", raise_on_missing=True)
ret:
12 h 42 min
